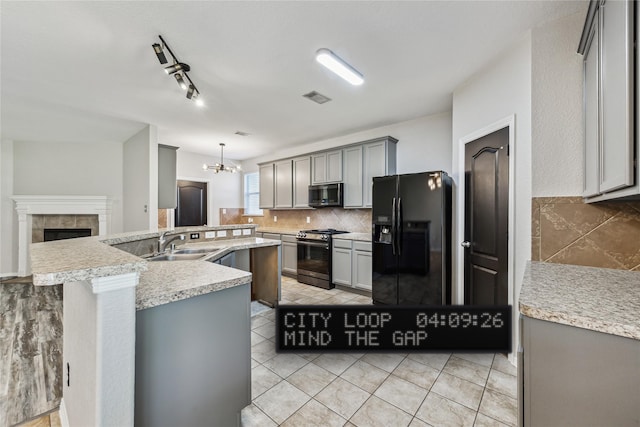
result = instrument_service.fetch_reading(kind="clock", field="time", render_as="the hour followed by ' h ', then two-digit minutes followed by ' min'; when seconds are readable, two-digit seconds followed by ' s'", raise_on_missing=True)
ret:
4 h 09 min 26 s
